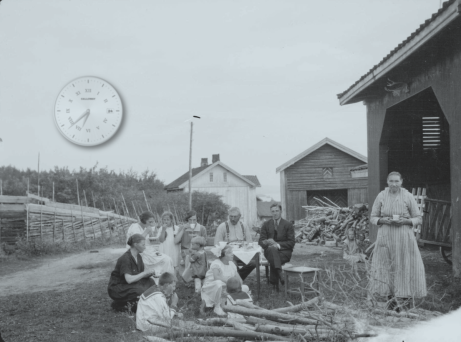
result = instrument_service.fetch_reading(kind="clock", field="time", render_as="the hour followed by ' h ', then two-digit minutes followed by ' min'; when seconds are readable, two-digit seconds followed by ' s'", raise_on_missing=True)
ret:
6 h 38 min
